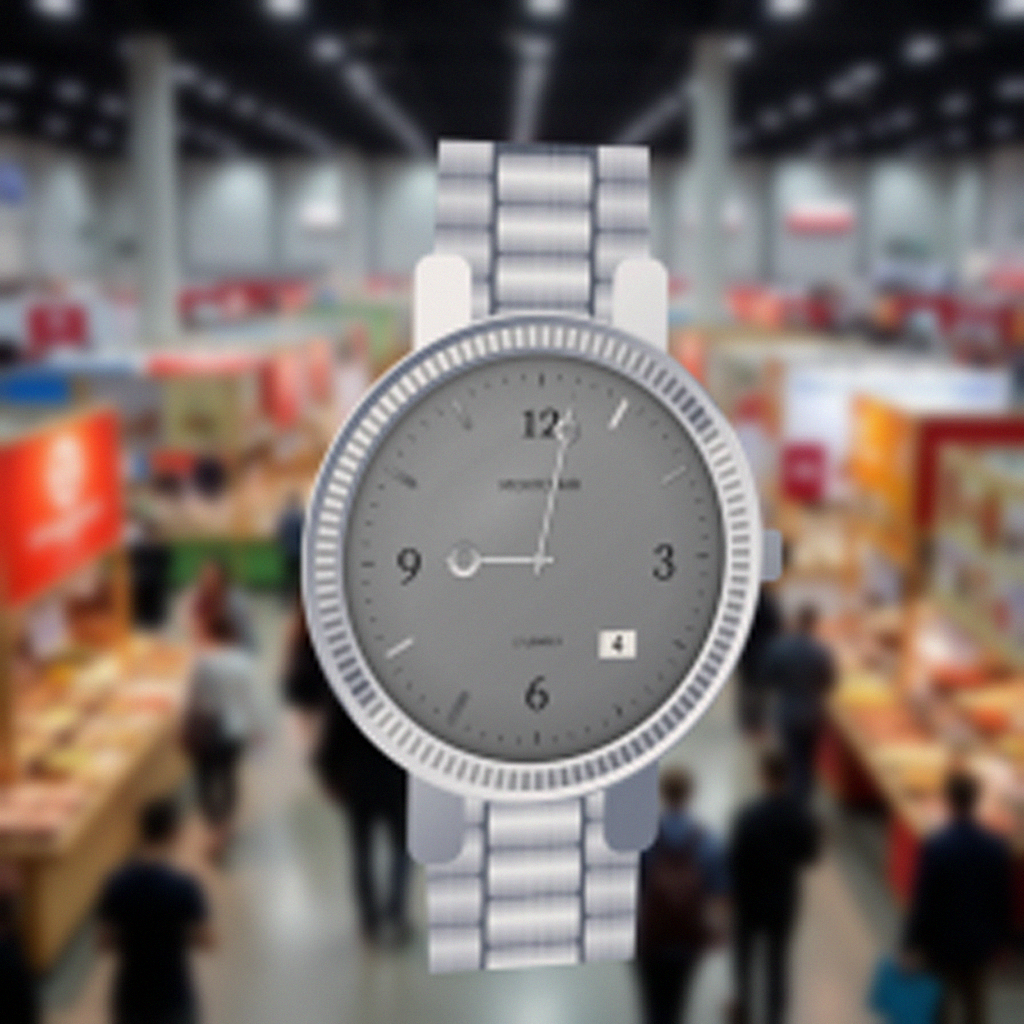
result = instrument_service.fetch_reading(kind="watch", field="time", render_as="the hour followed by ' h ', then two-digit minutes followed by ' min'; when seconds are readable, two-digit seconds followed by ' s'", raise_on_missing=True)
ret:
9 h 02 min
